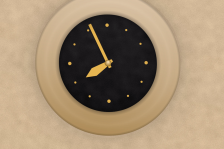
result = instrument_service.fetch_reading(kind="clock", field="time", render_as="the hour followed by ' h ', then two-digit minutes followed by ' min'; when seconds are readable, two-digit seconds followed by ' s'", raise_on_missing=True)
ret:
7 h 56 min
